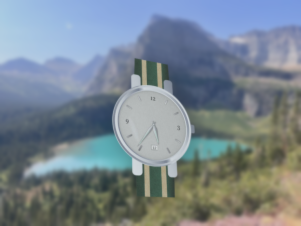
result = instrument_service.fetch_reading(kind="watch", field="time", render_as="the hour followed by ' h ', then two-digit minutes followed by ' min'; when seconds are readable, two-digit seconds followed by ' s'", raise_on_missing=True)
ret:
5 h 36 min
